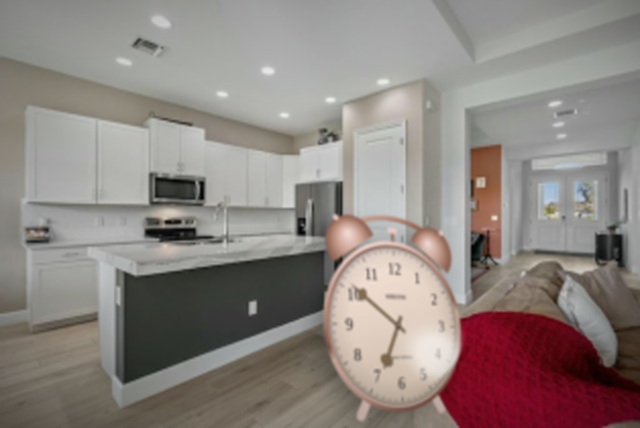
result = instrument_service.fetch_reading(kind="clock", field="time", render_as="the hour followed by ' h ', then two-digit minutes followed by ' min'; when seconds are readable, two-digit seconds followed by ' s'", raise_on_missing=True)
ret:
6 h 51 min
